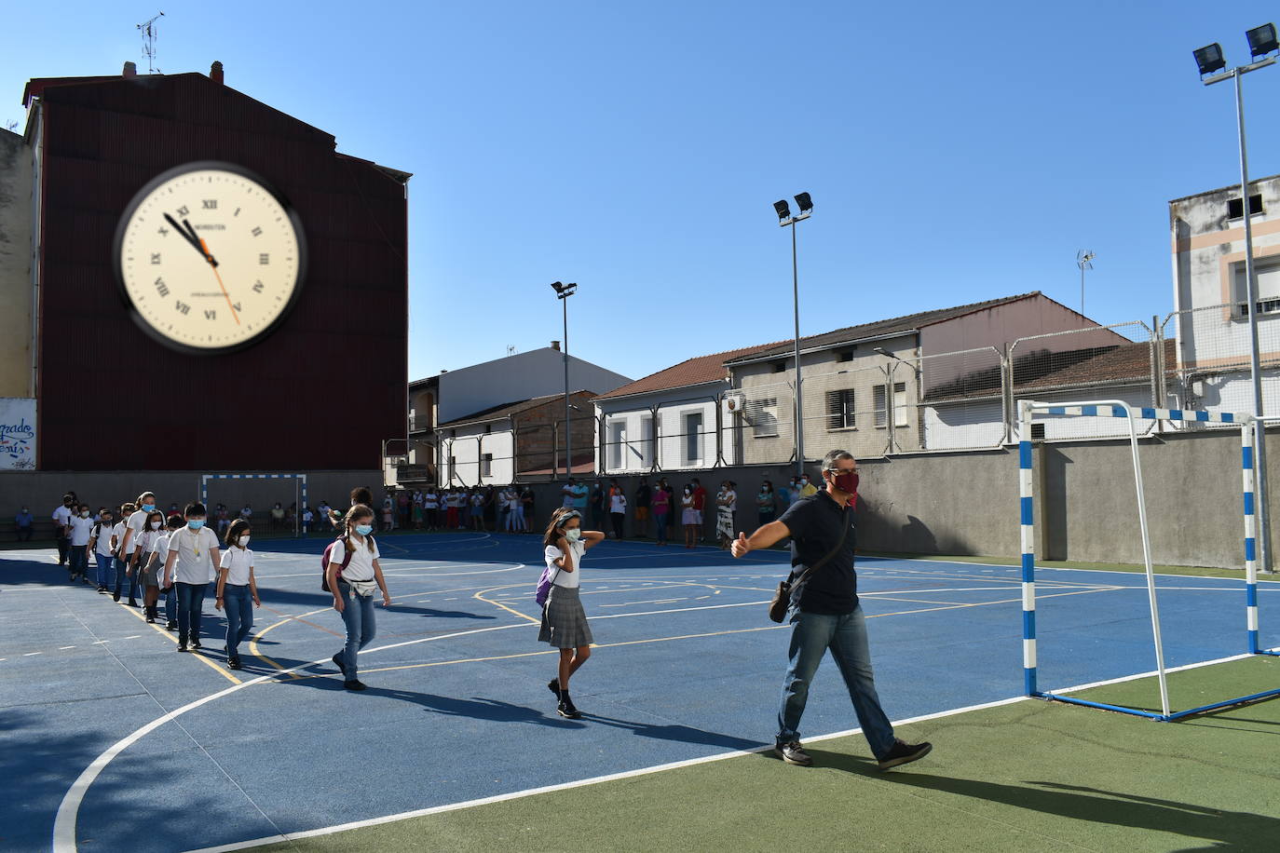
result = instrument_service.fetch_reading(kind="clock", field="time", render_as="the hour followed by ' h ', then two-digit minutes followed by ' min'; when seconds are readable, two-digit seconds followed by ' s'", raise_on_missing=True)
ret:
10 h 52 min 26 s
